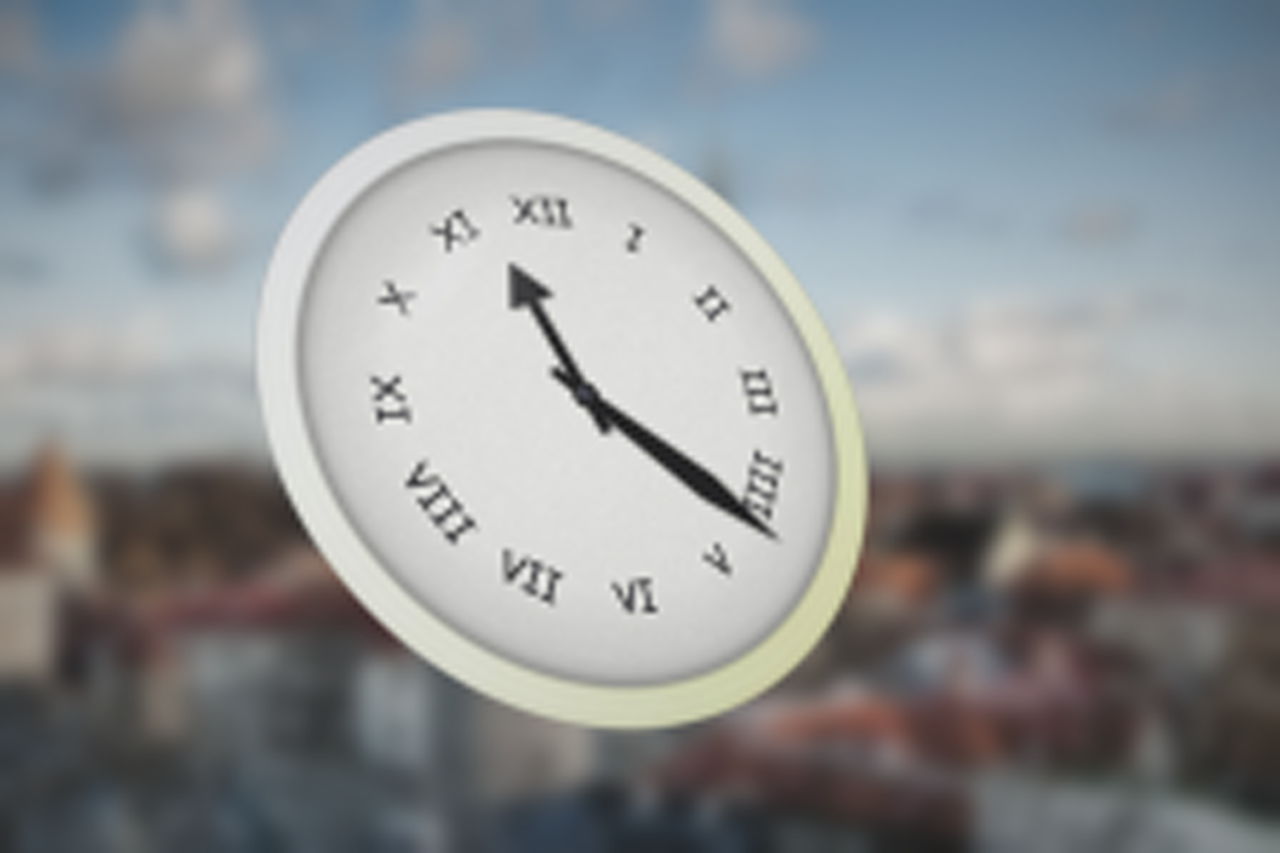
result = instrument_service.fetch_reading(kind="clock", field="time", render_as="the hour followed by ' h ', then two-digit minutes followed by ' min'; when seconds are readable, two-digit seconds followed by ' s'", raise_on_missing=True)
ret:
11 h 22 min
